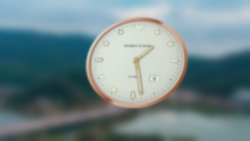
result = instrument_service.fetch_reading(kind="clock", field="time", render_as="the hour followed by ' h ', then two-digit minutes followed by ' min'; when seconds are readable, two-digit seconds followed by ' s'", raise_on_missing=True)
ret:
1 h 28 min
